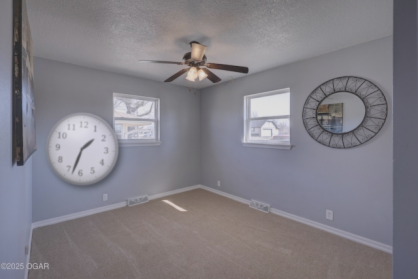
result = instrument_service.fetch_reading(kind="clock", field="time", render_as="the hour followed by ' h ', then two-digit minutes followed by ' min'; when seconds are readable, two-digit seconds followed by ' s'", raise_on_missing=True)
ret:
1 h 33 min
